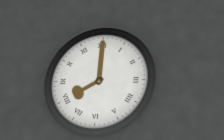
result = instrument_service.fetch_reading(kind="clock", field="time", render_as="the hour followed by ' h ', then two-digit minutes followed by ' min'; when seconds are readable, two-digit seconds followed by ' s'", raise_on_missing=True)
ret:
8 h 00 min
